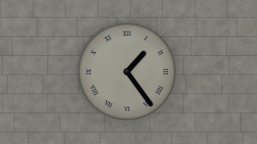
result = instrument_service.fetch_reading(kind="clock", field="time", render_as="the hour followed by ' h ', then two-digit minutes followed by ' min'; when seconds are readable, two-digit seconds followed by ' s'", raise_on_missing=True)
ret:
1 h 24 min
